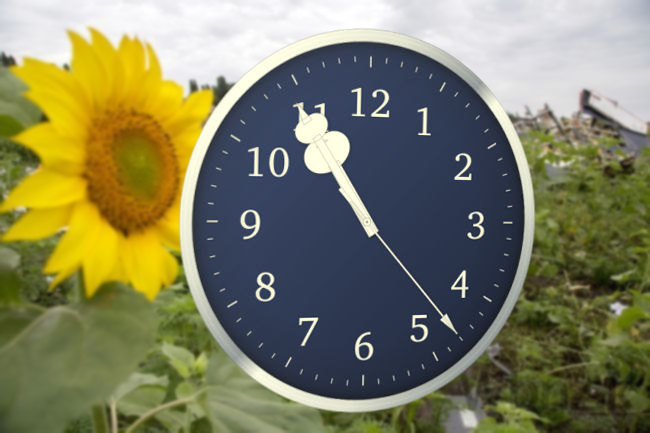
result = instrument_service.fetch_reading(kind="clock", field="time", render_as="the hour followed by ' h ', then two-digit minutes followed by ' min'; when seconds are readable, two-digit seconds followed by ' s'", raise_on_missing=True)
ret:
10 h 54 min 23 s
